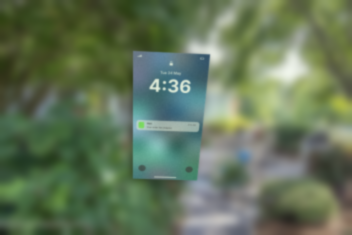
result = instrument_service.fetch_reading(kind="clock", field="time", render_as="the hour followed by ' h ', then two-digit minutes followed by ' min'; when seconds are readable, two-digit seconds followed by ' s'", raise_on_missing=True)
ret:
4 h 36 min
